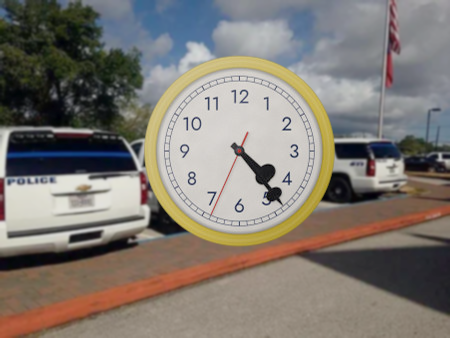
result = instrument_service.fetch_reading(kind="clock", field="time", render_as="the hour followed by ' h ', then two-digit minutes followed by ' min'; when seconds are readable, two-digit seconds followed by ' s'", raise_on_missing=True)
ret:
4 h 23 min 34 s
